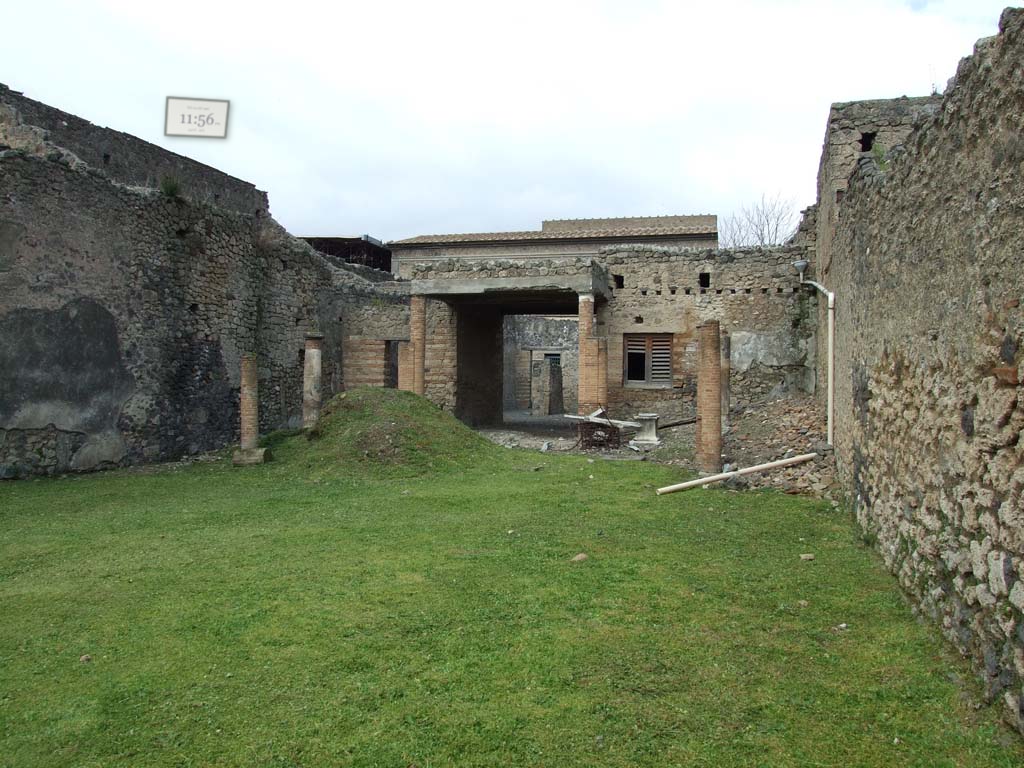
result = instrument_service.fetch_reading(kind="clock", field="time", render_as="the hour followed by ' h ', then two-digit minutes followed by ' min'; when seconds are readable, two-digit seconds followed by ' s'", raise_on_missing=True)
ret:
11 h 56 min
